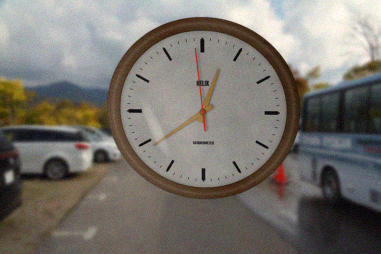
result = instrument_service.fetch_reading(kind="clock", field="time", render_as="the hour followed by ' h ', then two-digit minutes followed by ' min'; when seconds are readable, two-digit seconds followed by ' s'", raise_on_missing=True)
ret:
12 h 38 min 59 s
